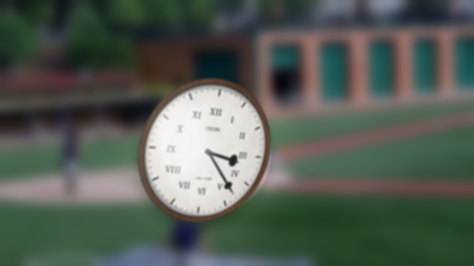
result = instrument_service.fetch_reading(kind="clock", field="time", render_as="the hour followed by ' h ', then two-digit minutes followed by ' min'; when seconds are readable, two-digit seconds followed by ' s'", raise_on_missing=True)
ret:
3 h 23 min
